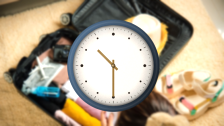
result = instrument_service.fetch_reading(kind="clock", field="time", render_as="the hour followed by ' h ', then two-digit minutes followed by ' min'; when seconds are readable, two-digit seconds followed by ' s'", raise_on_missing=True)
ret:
10 h 30 min
